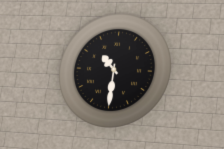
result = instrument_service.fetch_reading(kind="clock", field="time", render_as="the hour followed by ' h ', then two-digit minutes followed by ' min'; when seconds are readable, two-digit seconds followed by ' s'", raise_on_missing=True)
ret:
10 h 30 min
